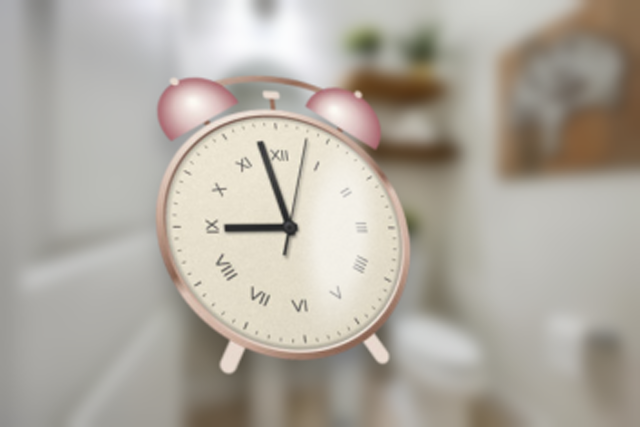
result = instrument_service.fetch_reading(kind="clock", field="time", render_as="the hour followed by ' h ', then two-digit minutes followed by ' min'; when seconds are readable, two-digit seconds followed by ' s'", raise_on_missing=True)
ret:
8 h 58 min 03 s
